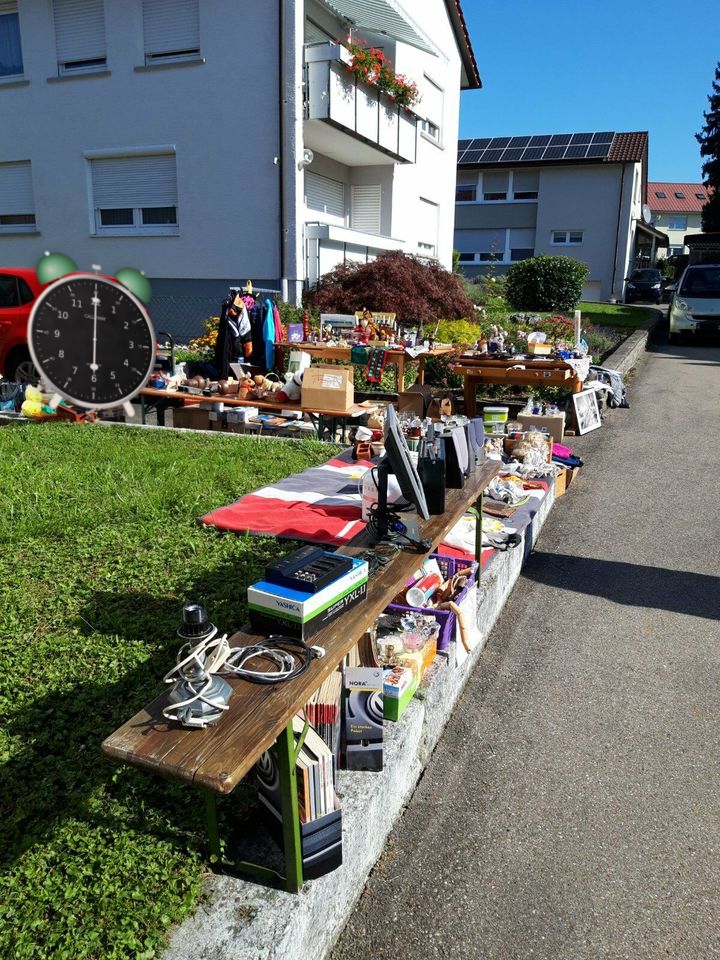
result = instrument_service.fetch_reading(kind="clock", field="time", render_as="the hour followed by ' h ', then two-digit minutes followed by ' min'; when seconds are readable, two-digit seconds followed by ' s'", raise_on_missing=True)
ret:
6 h 00 min
